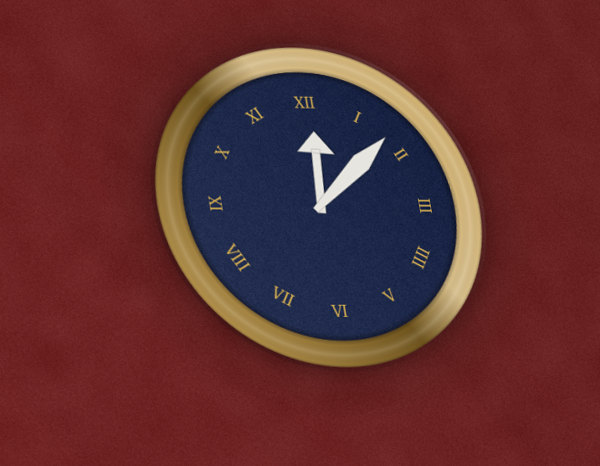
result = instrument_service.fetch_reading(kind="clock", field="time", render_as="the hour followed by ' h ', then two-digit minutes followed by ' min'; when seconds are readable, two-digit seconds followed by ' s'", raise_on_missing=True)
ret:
12 h 08 min
